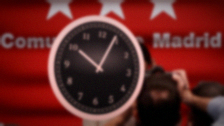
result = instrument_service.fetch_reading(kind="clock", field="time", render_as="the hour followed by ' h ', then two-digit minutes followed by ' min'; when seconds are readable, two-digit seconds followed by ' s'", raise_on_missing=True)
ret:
10 h 04 min
